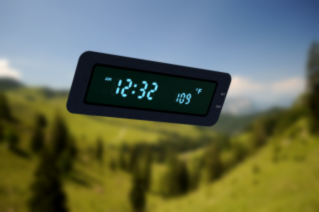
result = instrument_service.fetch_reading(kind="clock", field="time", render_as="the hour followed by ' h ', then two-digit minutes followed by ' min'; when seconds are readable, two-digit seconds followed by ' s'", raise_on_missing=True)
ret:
12 h 32 min
